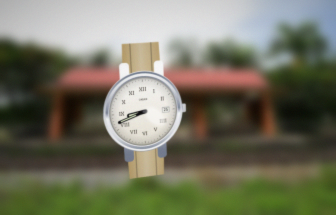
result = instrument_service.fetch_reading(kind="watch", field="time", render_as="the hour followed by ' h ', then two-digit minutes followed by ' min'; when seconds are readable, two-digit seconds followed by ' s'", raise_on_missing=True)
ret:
8 h 42 min
